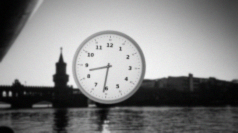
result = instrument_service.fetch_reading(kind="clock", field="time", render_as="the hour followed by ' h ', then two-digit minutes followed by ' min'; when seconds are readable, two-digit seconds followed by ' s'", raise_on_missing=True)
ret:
8 h 31 min
